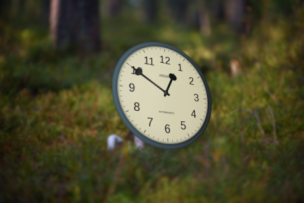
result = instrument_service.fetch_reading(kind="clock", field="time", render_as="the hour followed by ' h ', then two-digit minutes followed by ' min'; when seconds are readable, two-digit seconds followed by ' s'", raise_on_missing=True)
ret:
12 h 50 min
